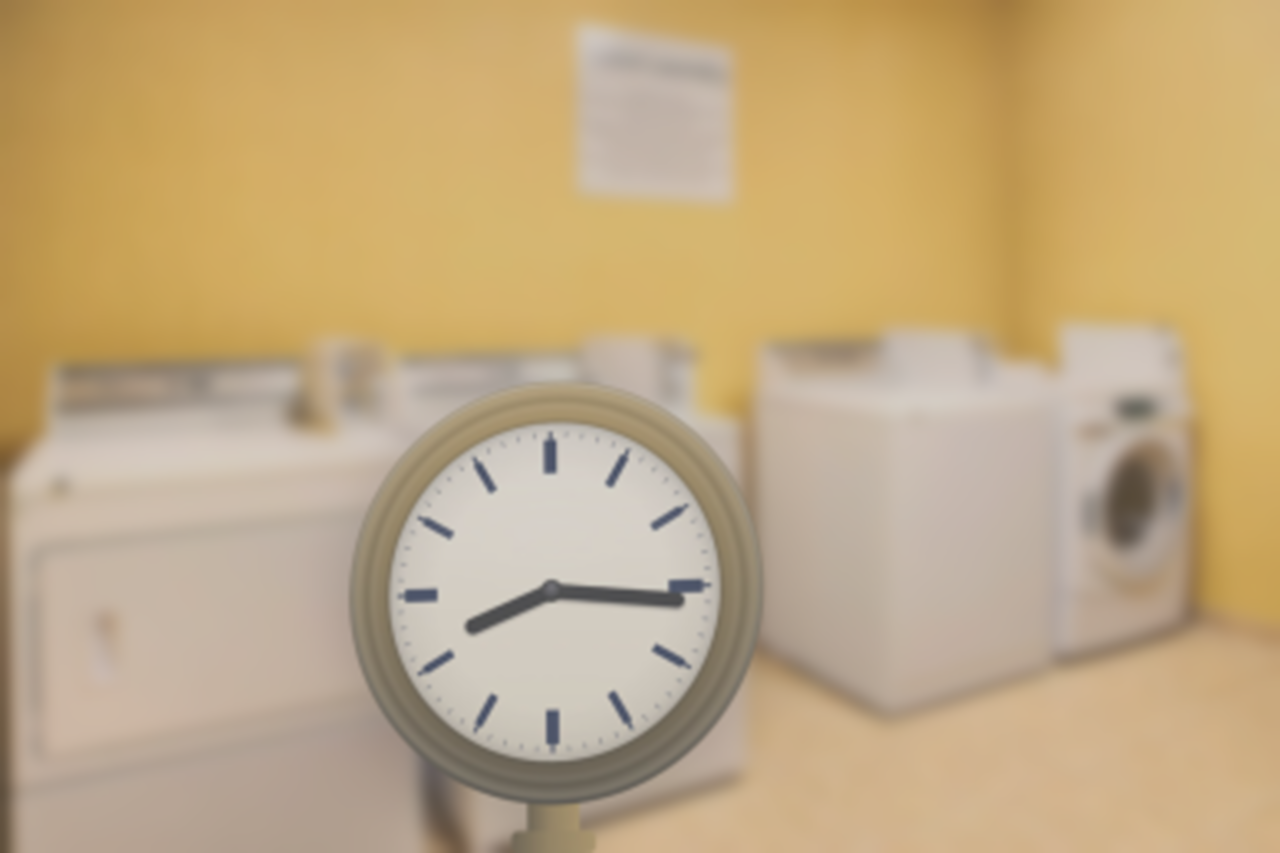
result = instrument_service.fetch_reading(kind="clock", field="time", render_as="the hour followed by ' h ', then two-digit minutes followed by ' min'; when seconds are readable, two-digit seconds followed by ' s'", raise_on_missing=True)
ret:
8 h 16 min
